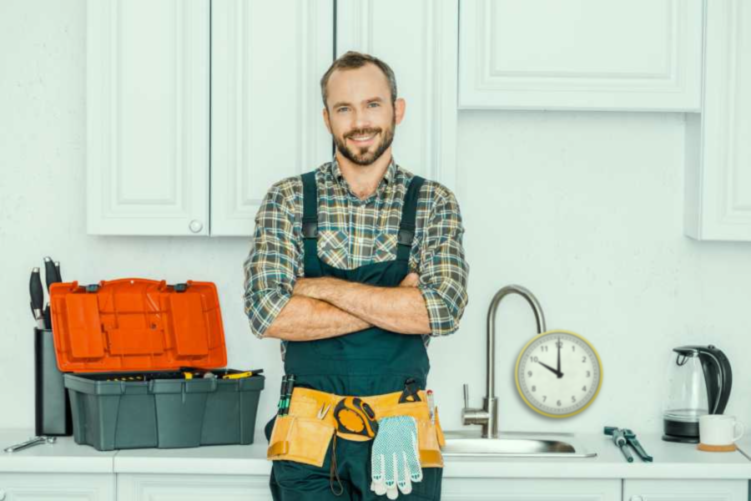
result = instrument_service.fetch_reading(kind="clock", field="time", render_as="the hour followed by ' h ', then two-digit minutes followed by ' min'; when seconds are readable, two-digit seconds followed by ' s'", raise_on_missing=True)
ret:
10 h 00 min
